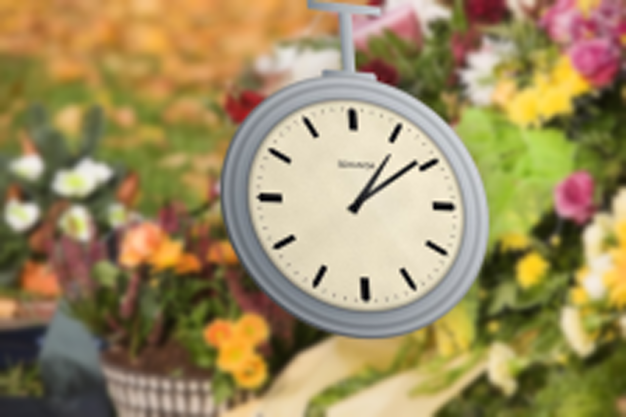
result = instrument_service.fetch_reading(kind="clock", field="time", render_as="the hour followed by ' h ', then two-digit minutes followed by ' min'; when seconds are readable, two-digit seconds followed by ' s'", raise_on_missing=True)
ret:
1 h 09 min
